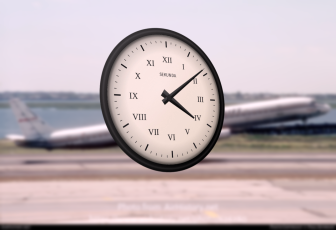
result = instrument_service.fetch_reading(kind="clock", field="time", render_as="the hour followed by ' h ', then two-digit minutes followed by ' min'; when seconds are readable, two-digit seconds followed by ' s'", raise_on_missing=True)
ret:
4 h 09 min
